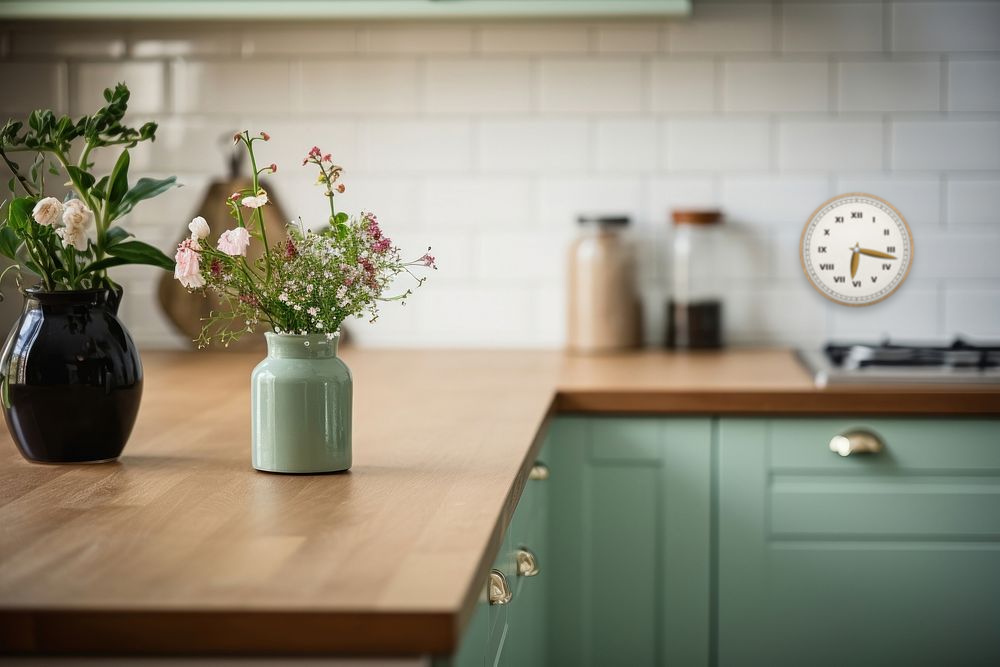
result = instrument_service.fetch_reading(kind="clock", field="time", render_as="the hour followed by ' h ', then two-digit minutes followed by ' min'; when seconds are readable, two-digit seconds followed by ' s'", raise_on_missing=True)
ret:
6 h 17 min
